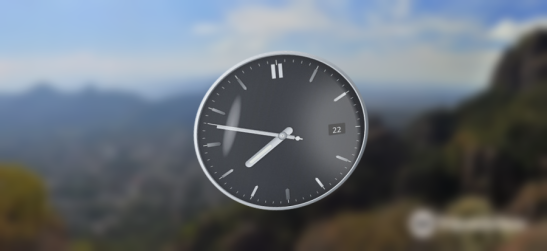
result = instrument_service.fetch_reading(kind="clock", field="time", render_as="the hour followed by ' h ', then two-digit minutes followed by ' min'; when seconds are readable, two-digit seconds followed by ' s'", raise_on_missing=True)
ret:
7 h 47 min 48 s
